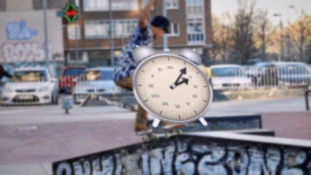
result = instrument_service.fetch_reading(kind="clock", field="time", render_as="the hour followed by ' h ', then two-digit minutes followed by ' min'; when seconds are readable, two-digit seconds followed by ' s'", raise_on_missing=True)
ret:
2 h 06 min
